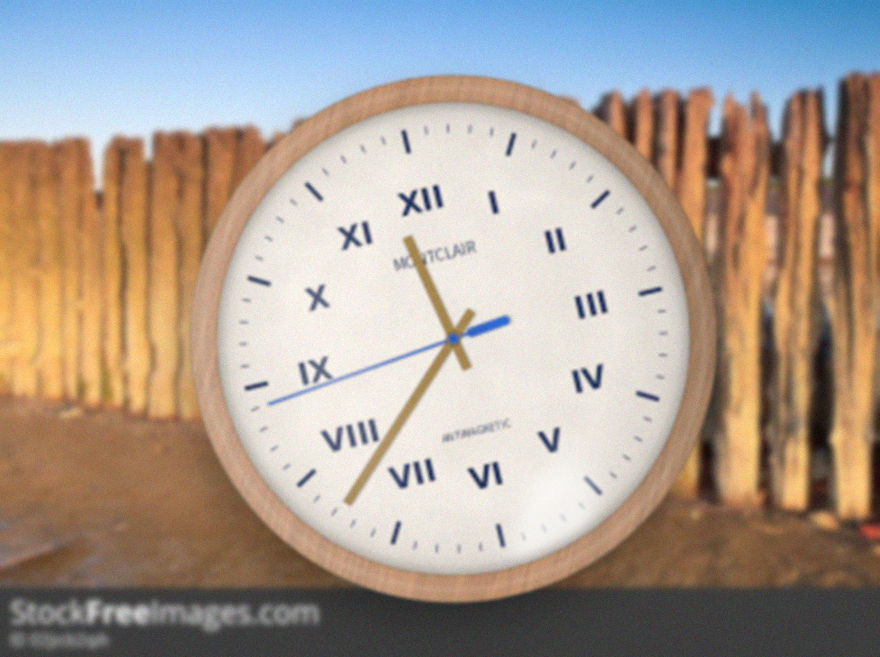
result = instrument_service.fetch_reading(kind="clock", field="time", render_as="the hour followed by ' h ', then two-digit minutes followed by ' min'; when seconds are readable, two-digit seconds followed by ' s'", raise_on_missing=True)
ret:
11 h 37 min 44 s
